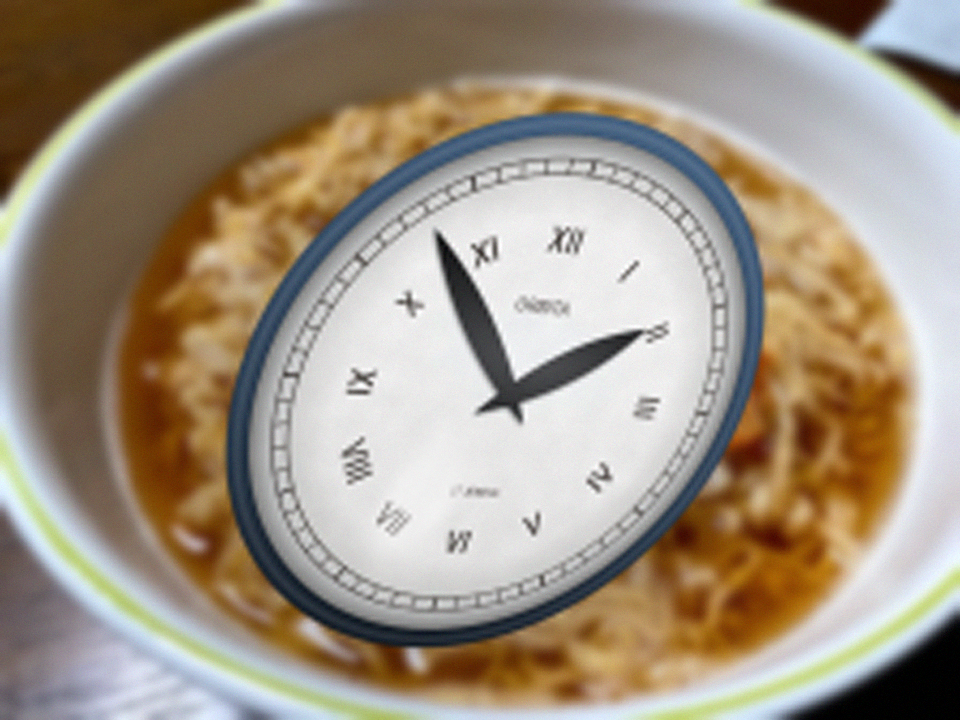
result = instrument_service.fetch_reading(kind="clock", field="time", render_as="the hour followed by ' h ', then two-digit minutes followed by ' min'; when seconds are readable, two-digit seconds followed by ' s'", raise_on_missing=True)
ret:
1 h 53 min
